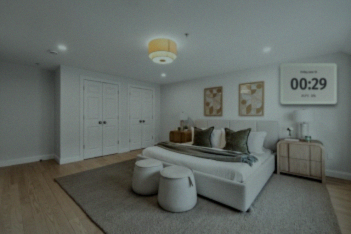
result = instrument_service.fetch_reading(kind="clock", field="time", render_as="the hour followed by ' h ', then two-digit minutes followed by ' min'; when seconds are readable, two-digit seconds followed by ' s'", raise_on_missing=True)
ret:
0 h 29 min
